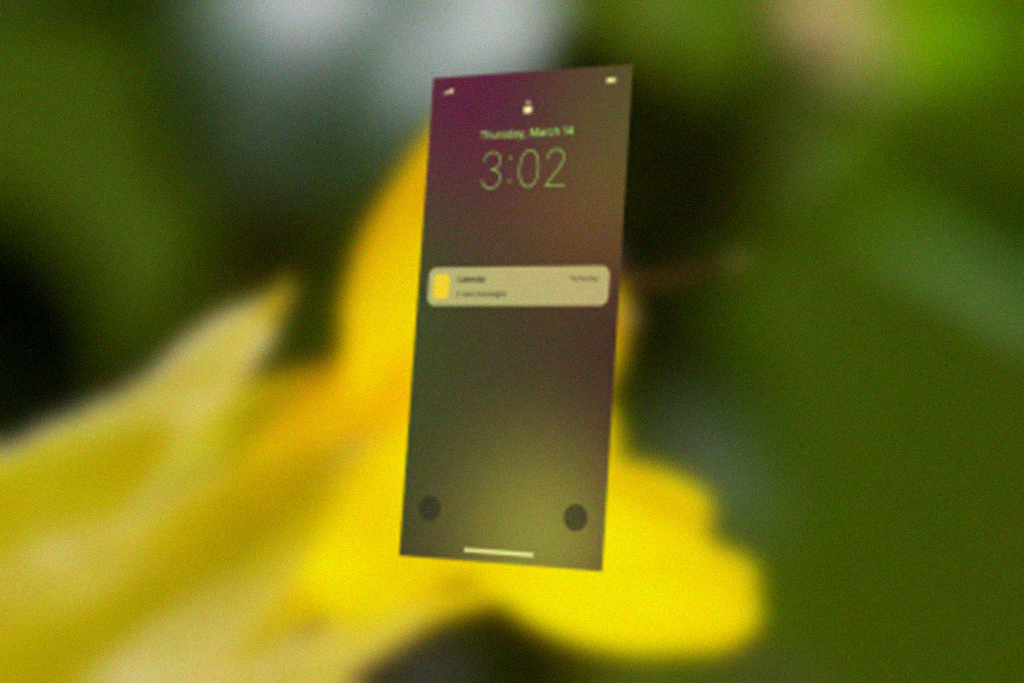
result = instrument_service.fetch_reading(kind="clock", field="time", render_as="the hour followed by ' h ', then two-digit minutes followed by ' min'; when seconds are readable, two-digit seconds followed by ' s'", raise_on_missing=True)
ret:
3 h 02 min
